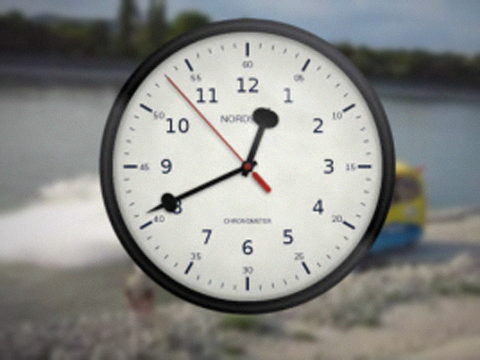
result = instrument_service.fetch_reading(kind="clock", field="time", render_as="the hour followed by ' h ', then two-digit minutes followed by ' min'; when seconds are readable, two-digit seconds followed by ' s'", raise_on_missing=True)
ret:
12 h 40 min 53 s
